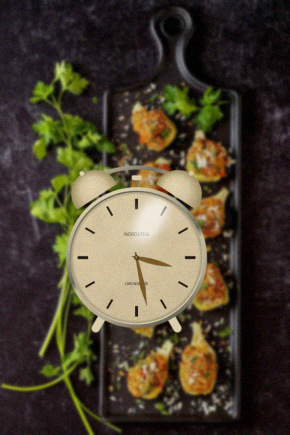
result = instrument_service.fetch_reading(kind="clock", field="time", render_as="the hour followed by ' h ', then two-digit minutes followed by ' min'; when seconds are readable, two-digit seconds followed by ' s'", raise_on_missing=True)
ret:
3 h 28 min
